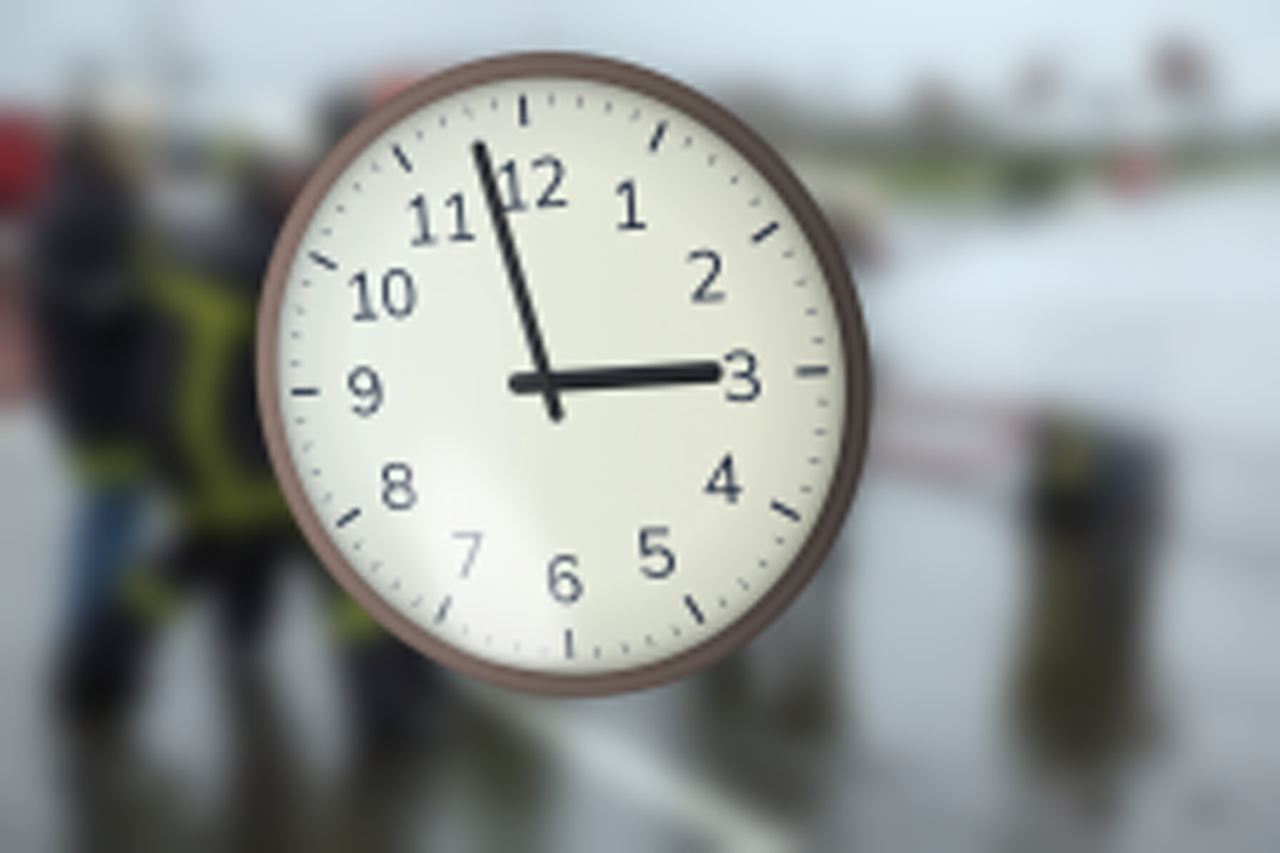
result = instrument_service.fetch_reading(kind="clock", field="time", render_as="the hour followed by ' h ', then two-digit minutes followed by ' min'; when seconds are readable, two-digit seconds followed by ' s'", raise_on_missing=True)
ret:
2 h 58 min
